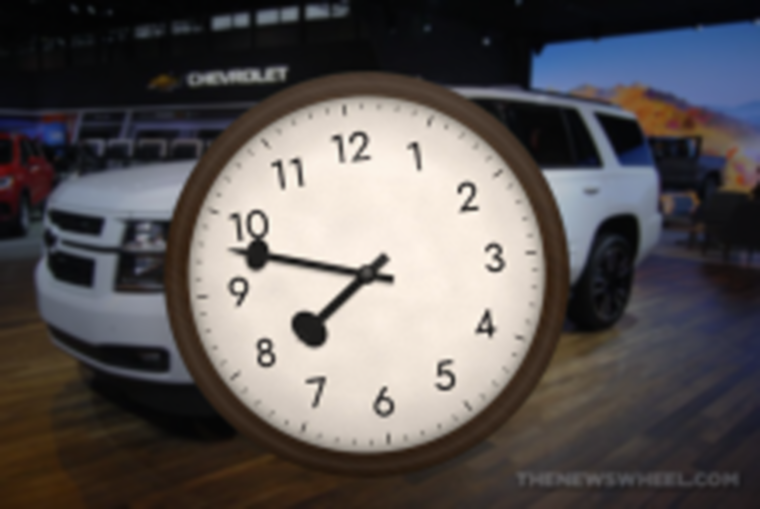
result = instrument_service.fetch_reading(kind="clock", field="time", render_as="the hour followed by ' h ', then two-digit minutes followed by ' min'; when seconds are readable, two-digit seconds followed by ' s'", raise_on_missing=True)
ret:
7 h 48 min
